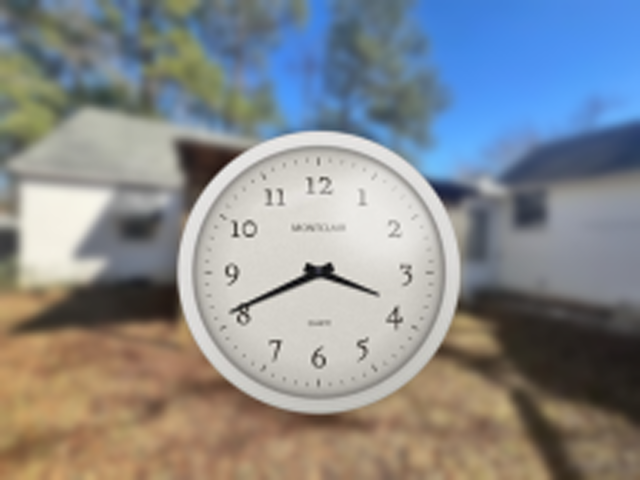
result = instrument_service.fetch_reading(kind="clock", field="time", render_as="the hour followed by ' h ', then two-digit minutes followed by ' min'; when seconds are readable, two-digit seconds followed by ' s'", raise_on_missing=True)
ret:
3 h 41 min
